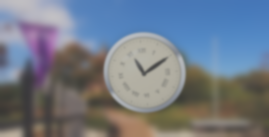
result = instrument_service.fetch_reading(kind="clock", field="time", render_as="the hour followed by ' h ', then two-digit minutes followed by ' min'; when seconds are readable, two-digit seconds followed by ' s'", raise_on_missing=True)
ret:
11 h 10 min
